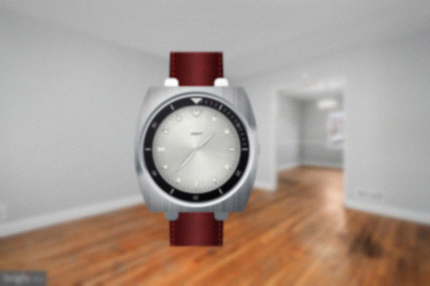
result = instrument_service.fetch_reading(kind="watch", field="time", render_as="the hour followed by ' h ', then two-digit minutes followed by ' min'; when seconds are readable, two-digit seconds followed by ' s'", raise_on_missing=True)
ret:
1 h 37 min
